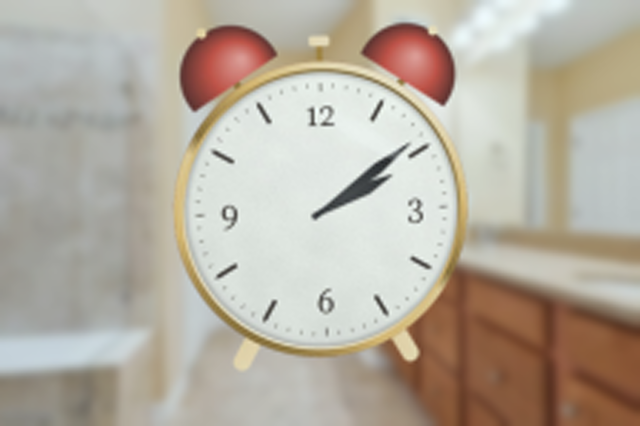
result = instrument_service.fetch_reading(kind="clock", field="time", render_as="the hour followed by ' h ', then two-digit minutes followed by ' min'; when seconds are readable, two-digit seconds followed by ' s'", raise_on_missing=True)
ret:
2 h 09 min
